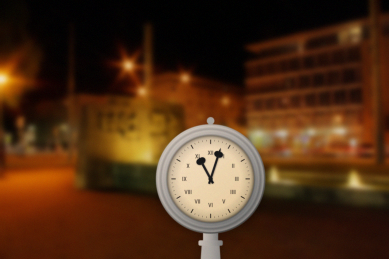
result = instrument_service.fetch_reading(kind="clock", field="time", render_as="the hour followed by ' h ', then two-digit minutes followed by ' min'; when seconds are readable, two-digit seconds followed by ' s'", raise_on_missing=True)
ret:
11 h 03 min
